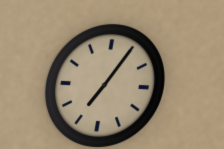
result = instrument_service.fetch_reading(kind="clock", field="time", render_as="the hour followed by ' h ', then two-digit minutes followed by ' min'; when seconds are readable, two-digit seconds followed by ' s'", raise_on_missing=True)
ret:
7 h 05 min
